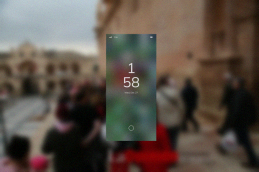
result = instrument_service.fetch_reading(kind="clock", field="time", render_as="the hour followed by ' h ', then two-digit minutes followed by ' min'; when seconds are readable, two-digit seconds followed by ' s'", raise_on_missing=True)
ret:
1 h 58 min
